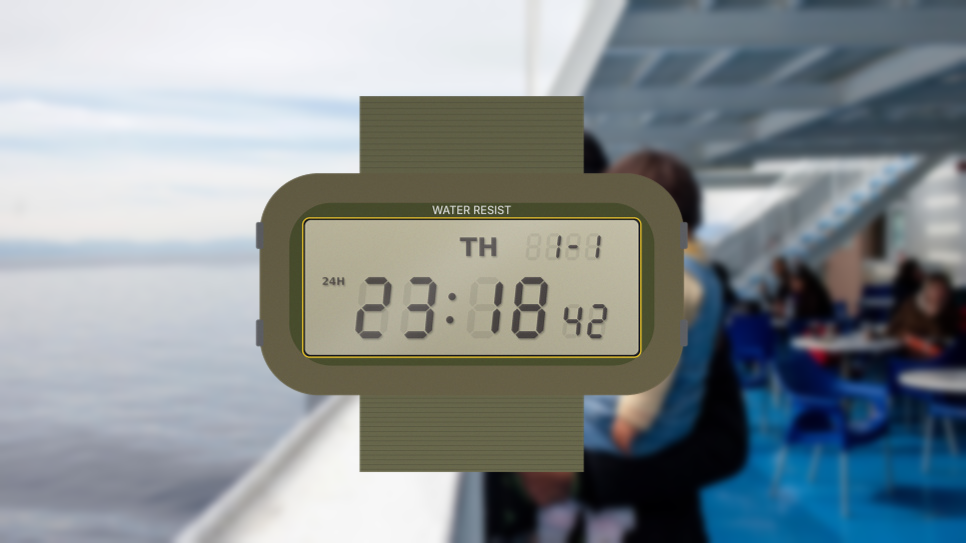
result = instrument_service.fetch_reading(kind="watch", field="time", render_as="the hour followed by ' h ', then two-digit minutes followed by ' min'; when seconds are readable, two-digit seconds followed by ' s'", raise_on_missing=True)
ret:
23 h 18 min 42 s
